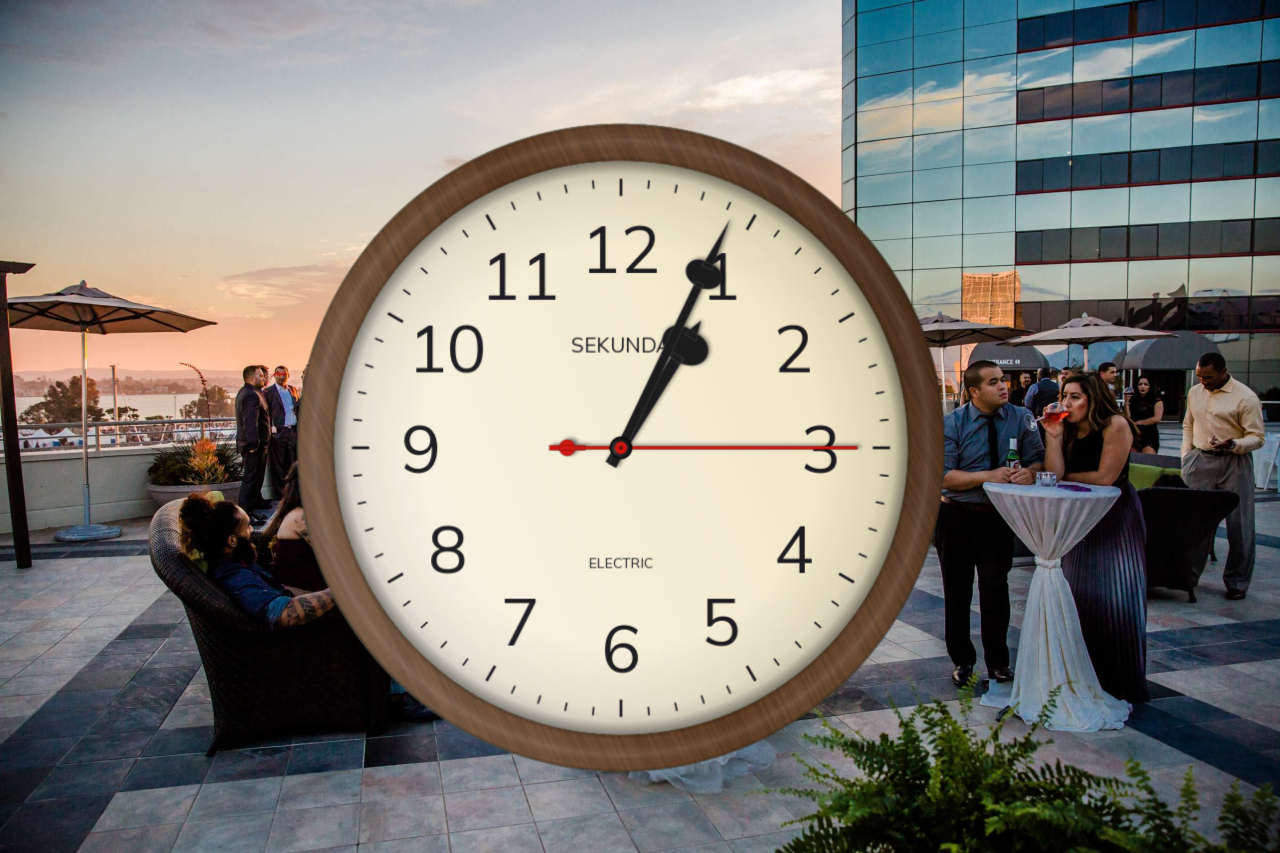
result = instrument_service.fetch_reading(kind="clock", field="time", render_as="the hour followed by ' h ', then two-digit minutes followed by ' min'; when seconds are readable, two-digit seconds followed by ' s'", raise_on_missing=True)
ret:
1 h 04 min 15 s
